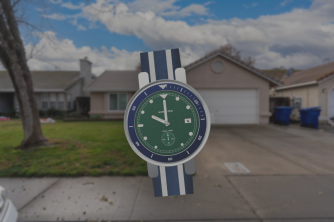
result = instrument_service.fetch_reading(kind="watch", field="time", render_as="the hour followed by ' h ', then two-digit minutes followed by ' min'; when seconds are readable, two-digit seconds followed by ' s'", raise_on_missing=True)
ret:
10 h 00 min
